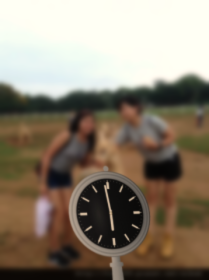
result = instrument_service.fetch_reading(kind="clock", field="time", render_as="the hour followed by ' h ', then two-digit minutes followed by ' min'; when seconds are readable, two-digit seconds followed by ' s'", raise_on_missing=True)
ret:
5 h 59 min
